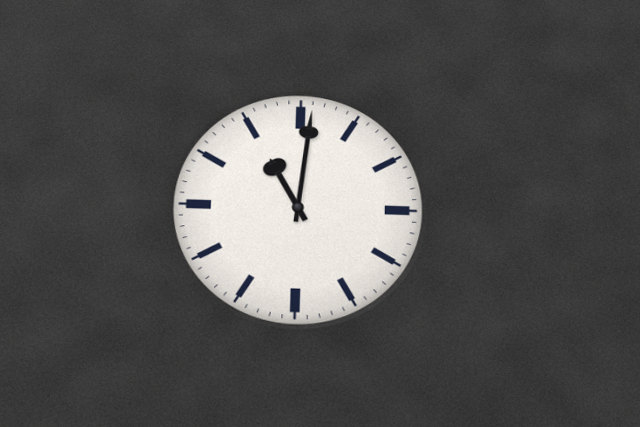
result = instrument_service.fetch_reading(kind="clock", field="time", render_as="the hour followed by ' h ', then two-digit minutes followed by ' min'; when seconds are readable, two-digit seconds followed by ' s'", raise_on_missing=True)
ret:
11 h 01 min
